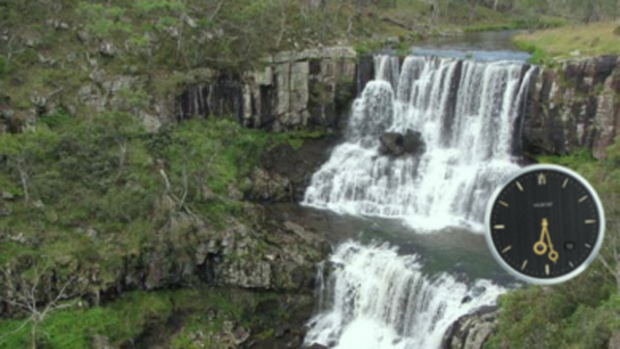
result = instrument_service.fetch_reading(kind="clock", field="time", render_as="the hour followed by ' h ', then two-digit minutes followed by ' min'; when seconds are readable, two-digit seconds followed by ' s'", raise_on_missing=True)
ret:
6 h 28 min
